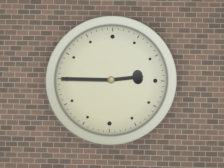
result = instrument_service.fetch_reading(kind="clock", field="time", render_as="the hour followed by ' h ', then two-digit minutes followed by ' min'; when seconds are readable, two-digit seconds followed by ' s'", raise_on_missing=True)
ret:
2 h 45 min
